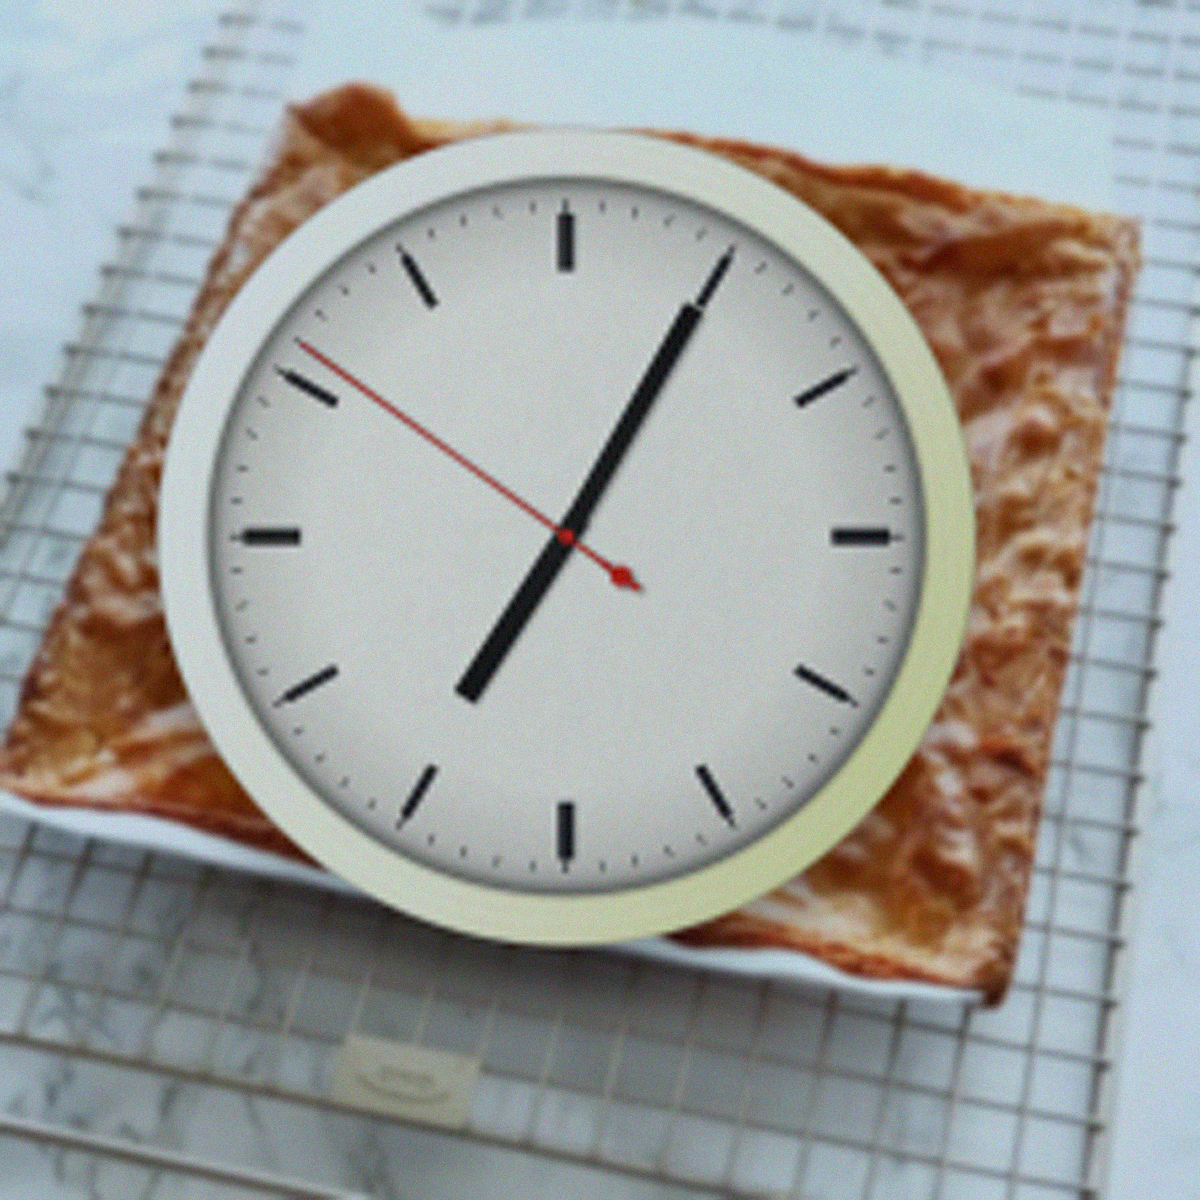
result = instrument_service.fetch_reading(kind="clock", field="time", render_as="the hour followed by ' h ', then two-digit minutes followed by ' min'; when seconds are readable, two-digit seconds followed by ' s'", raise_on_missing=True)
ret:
7 h 04 min 51 s
